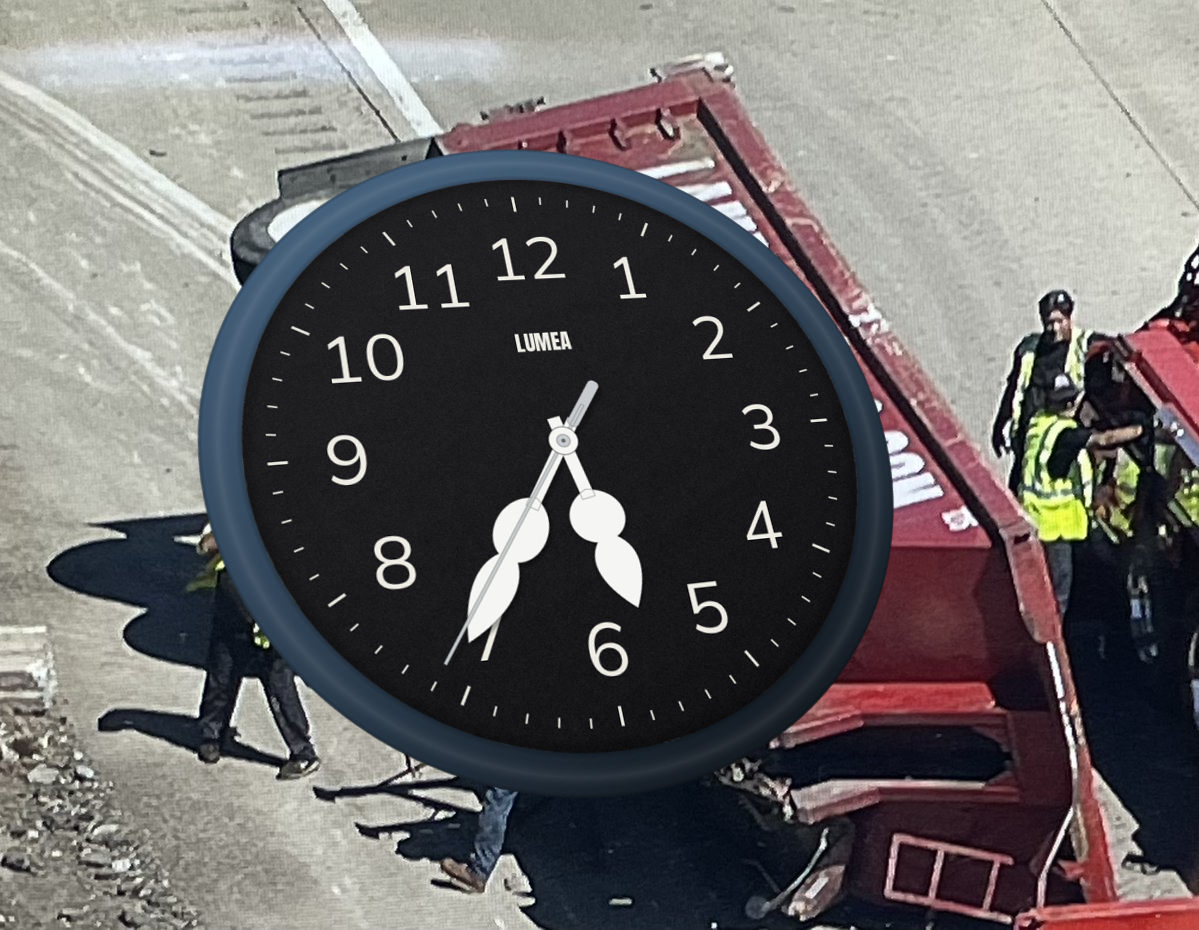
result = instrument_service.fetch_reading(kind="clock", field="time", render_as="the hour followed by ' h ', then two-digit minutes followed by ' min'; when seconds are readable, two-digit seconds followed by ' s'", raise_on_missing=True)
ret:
5 h 35 min 36 s
